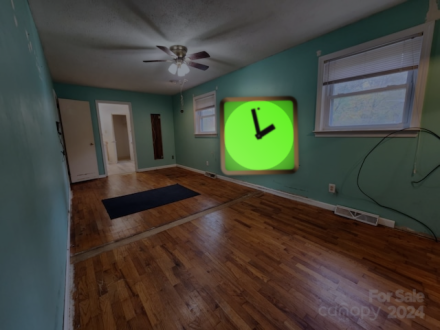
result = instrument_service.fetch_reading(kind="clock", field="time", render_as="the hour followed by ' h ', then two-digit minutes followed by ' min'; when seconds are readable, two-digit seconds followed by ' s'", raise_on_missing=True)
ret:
1 h 58 min
